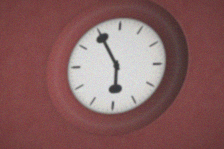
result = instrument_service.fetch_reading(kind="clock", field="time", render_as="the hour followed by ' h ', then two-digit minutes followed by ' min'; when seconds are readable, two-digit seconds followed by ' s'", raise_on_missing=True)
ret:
5 h 55 min
